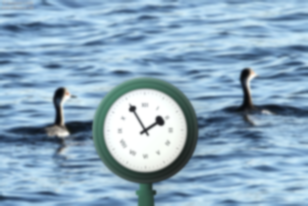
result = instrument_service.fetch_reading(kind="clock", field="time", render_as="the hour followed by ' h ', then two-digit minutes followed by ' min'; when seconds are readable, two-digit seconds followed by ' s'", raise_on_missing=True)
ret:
1 h 55 min
